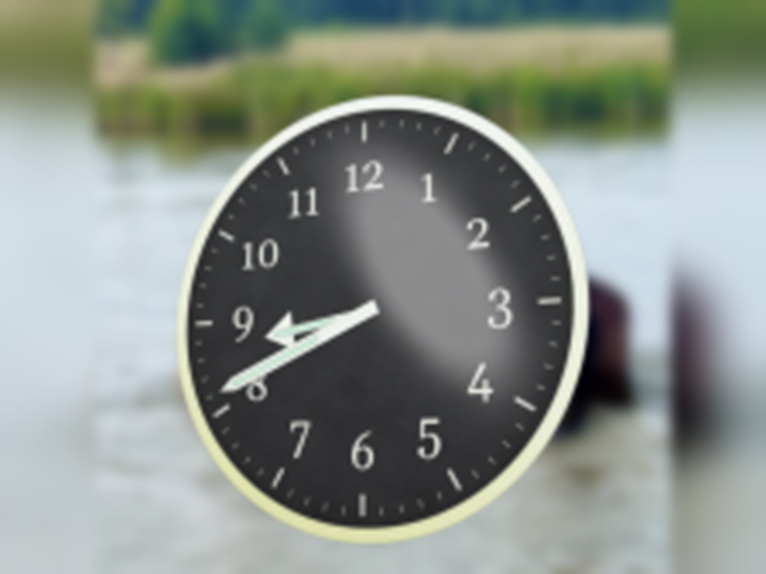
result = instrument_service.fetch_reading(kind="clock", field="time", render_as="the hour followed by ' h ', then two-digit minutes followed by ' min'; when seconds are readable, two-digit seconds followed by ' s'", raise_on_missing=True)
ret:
8 h 41 min
